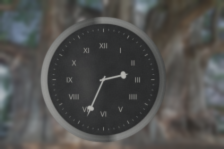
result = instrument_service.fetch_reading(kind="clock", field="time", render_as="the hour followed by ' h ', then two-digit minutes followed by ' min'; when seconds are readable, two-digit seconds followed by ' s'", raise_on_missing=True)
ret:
2 h 34 min
